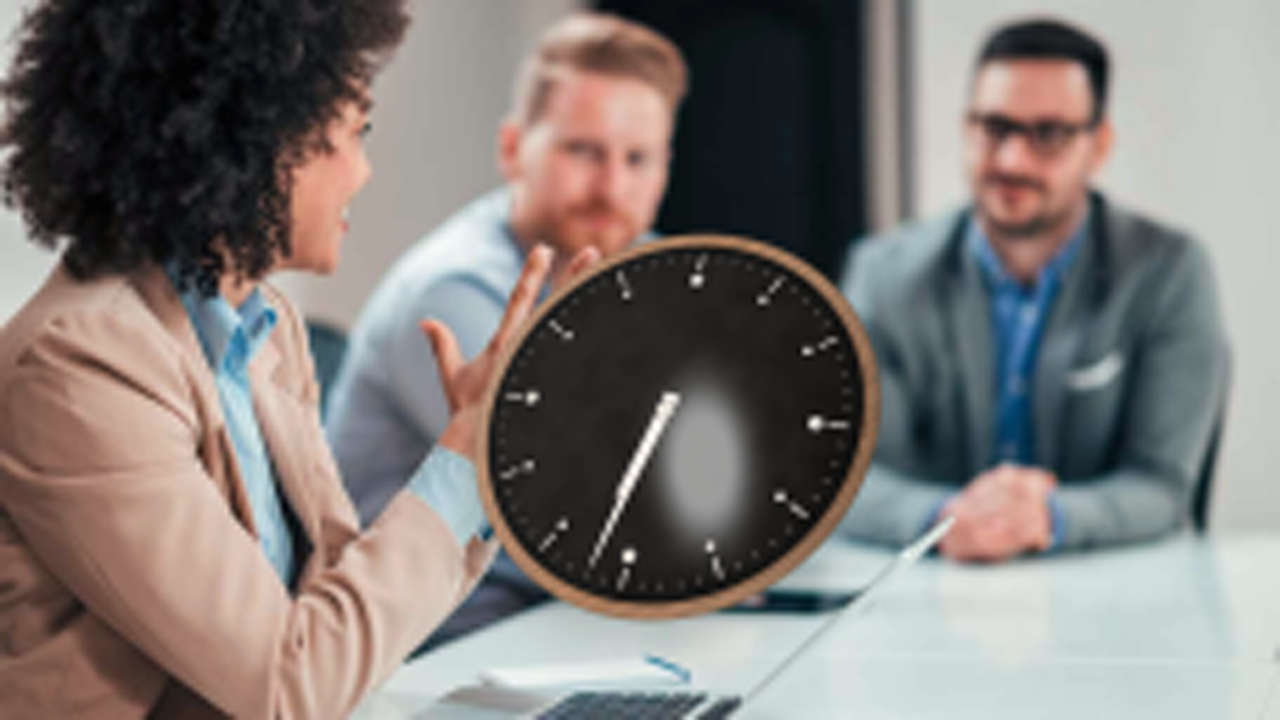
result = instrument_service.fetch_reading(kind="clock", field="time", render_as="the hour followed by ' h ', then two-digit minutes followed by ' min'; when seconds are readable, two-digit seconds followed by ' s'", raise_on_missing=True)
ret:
6 h 32 min
